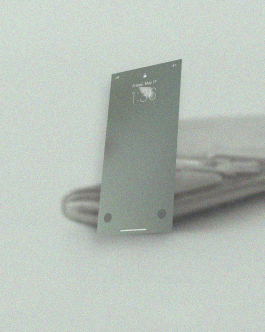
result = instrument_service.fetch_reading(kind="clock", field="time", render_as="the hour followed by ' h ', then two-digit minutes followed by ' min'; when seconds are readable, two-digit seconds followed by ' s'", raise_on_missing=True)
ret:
1 h 36 min
